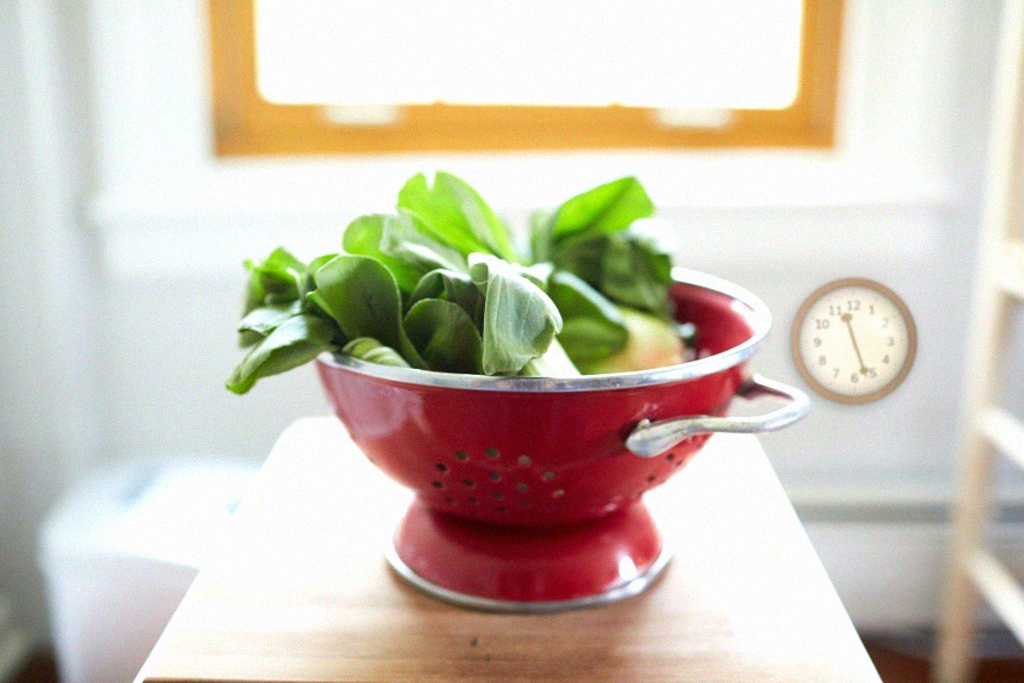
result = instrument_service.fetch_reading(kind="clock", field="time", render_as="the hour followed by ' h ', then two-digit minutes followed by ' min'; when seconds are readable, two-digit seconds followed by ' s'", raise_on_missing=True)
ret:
11 h 27 min
